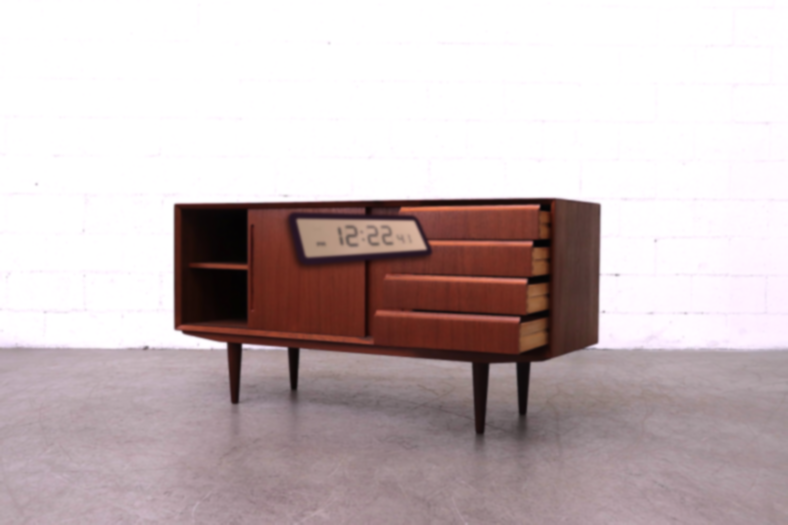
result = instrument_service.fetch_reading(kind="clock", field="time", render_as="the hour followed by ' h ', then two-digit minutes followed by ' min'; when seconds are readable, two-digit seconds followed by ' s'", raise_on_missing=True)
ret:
12 h 22 min
